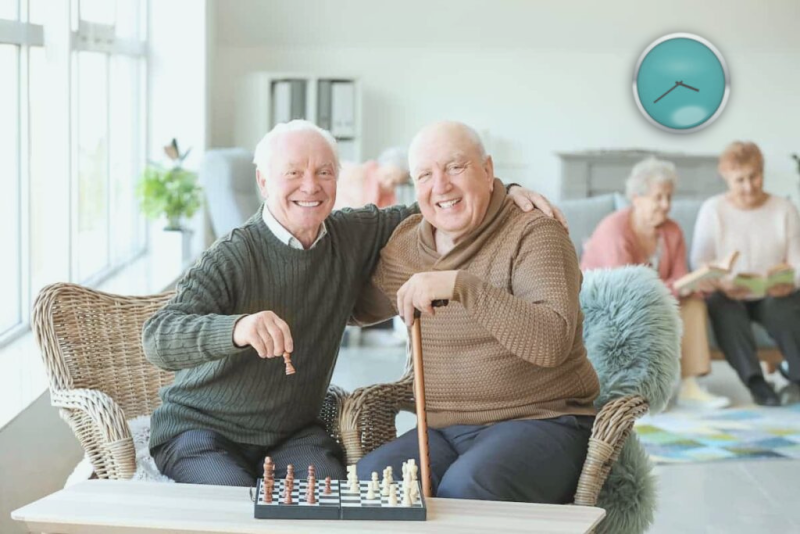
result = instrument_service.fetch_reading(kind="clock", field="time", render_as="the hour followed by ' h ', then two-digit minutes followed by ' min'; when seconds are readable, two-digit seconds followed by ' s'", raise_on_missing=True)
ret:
3 h 39 min
